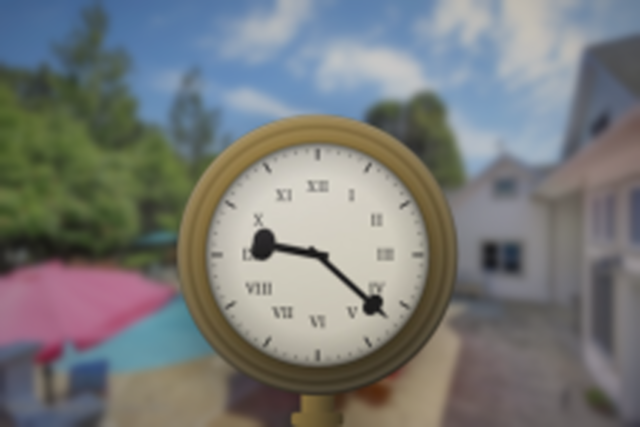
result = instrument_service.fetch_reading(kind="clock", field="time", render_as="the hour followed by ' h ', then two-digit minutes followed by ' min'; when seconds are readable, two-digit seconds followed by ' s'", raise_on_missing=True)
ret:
9 h 22 min
